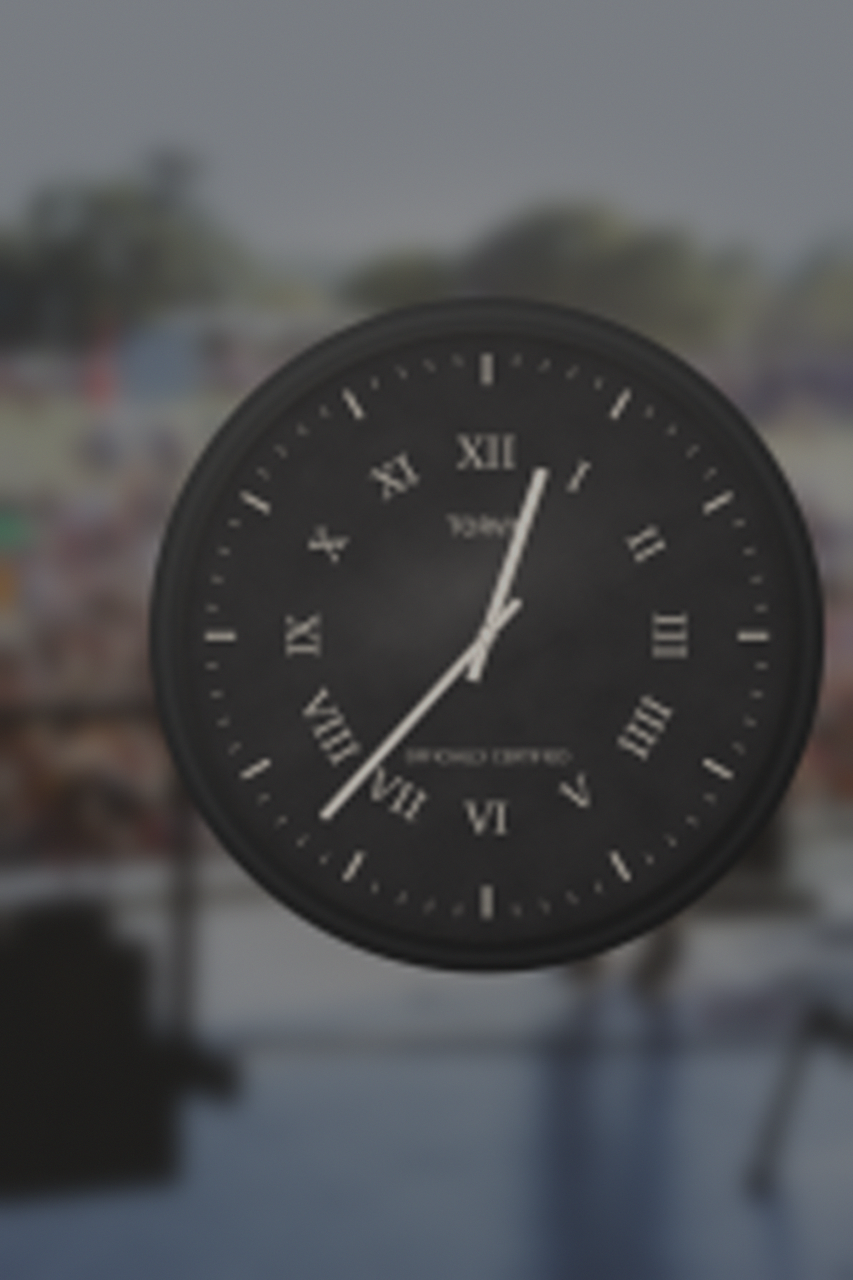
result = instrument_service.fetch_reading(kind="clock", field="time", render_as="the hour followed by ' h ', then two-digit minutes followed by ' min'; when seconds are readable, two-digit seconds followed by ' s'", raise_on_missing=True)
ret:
12 h 37 min
